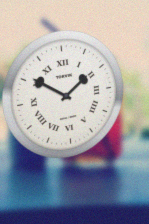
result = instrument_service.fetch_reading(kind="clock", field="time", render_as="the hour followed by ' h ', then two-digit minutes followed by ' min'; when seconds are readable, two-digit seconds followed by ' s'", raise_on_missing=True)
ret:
1 h 51 min
